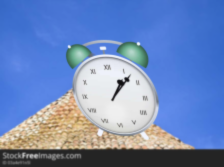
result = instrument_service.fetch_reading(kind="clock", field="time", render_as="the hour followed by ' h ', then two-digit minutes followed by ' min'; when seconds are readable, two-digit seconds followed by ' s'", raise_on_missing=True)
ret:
1 h 07 min
